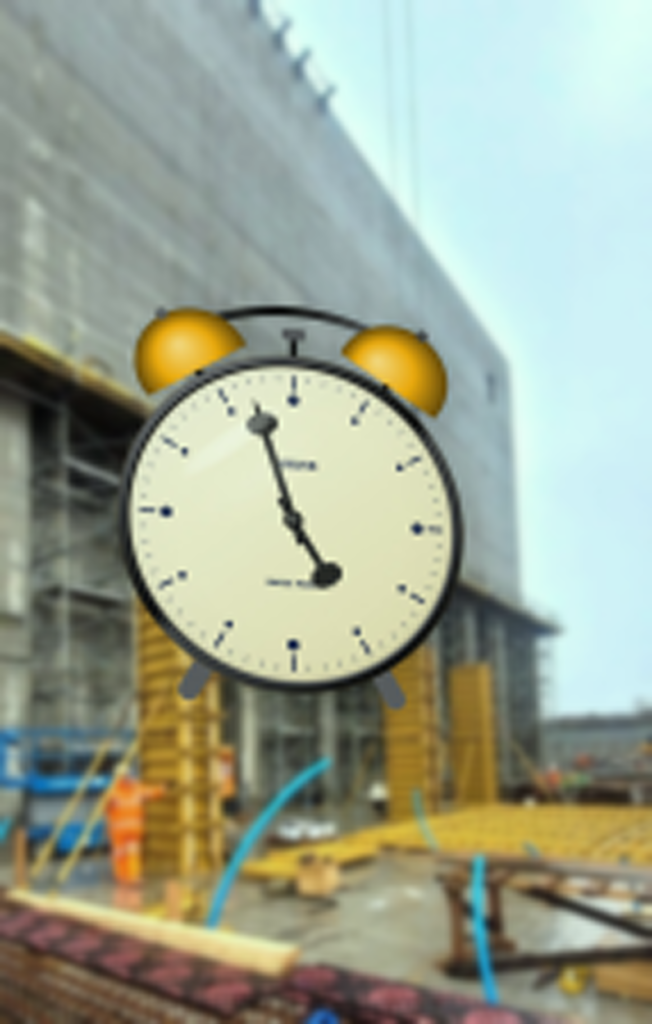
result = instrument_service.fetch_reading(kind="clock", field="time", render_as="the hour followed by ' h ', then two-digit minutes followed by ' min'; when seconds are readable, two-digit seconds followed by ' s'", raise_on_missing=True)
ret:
4 h 57 min
